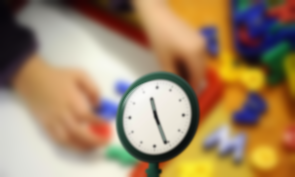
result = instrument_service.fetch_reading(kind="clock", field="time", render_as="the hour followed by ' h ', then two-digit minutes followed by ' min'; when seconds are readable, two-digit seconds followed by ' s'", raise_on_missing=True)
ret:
11 h 26 min
